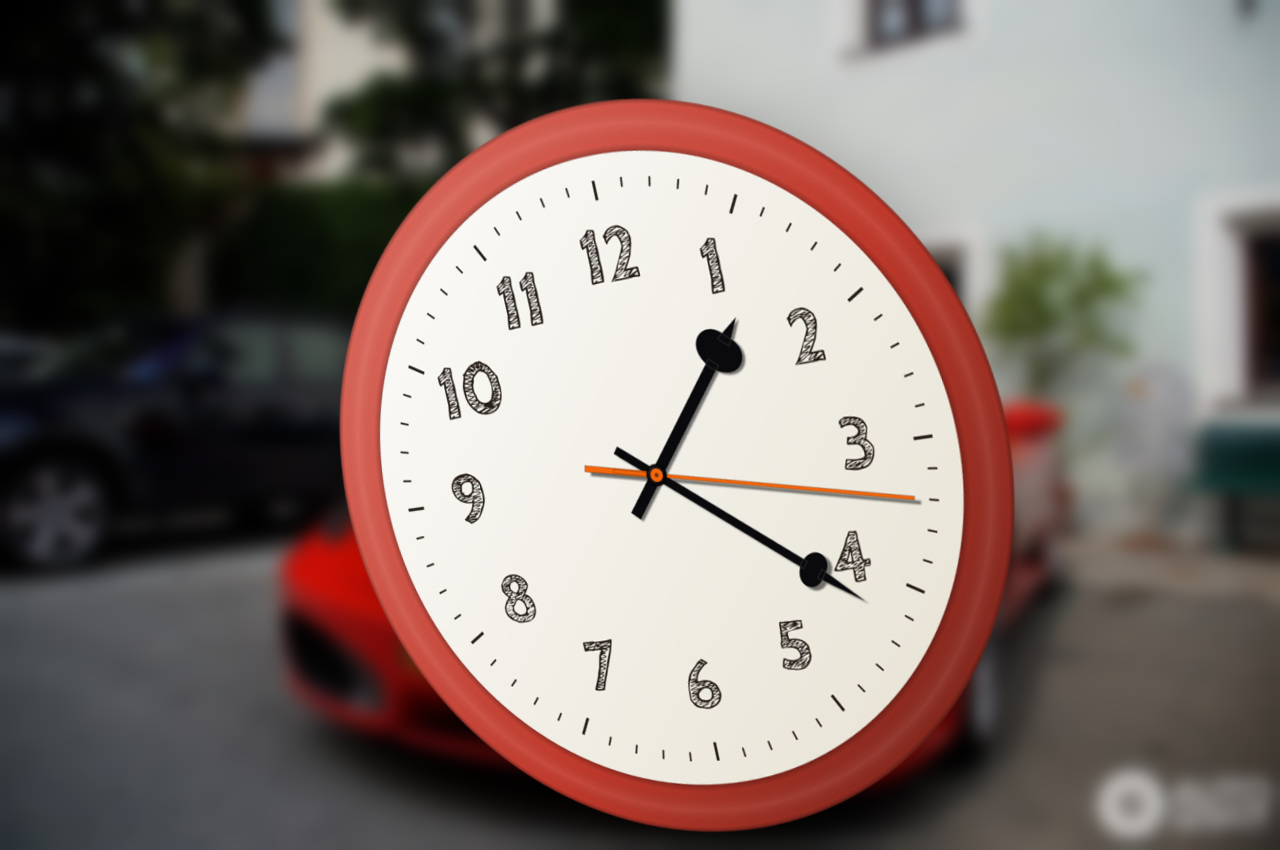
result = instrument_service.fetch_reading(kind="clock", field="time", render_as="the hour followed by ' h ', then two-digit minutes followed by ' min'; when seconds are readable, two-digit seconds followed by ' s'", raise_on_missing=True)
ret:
1 h 21 min 17 s
